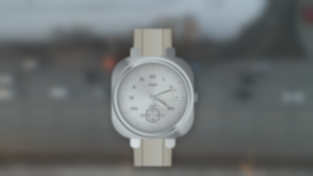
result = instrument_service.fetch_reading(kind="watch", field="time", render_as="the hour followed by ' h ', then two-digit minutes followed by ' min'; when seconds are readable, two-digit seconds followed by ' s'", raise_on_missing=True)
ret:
4 h 12 min
